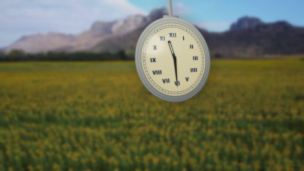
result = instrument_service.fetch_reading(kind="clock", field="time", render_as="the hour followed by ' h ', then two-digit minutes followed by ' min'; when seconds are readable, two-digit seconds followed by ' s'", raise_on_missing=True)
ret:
11 h 30 min
